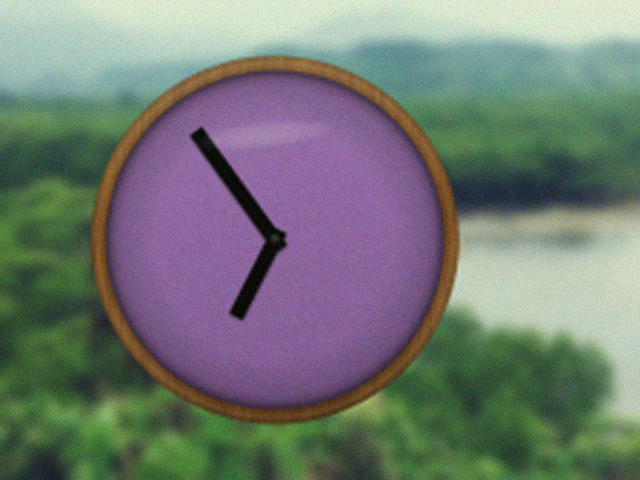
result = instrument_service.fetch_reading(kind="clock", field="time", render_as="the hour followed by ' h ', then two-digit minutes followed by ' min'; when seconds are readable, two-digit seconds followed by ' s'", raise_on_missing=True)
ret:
6 h 54 min
